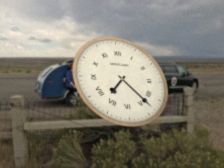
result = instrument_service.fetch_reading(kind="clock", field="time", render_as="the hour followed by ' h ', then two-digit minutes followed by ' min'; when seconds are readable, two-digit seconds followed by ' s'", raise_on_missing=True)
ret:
7 h 23 min
